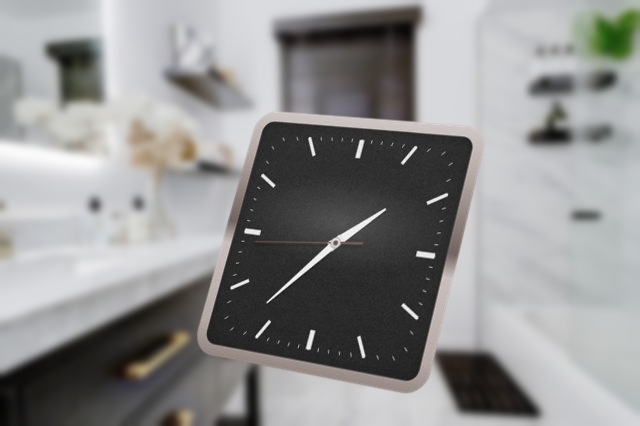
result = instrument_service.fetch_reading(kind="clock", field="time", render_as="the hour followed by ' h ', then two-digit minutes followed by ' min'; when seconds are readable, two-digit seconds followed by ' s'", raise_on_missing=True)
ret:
1 h 36 min 44 s
